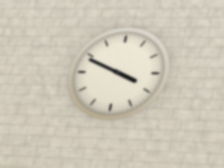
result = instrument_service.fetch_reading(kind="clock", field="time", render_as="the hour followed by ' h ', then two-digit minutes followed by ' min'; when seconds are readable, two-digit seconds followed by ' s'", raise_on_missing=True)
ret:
3 h 49 min
